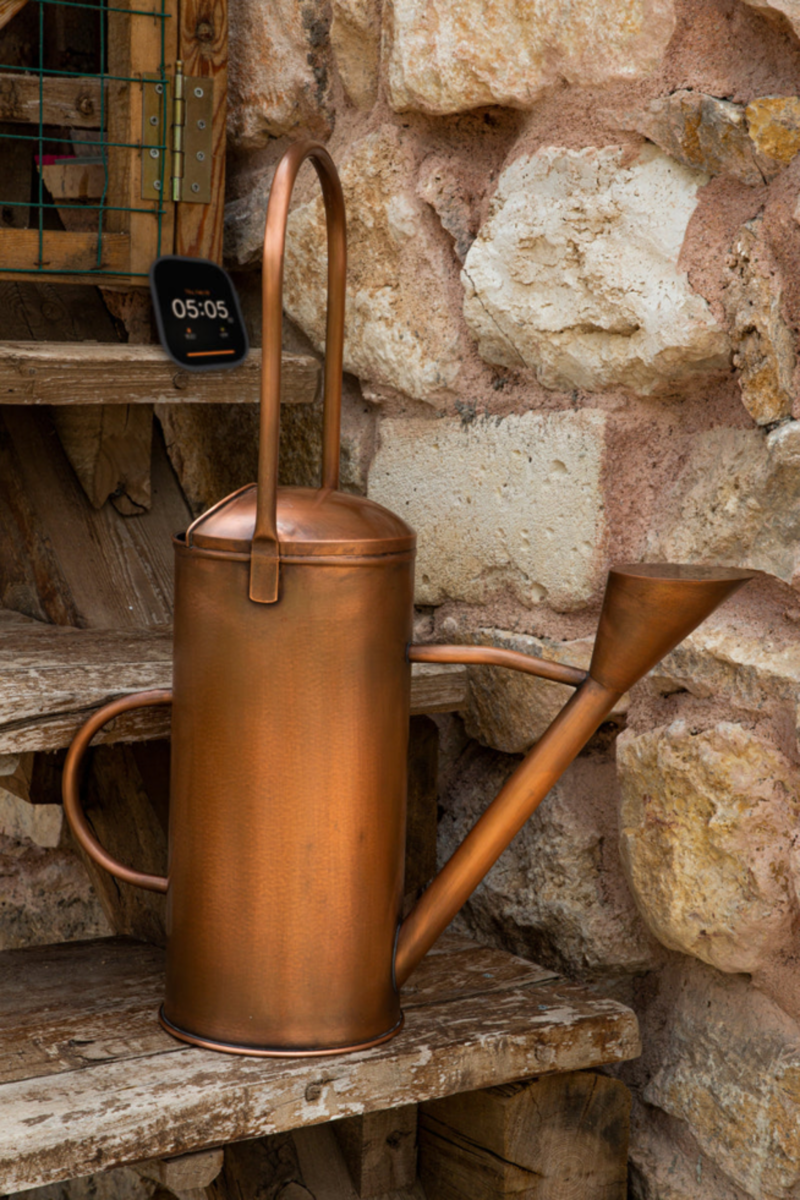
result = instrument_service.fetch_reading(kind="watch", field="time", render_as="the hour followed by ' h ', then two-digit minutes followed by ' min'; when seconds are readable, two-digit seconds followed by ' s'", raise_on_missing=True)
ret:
5 h 05 min
